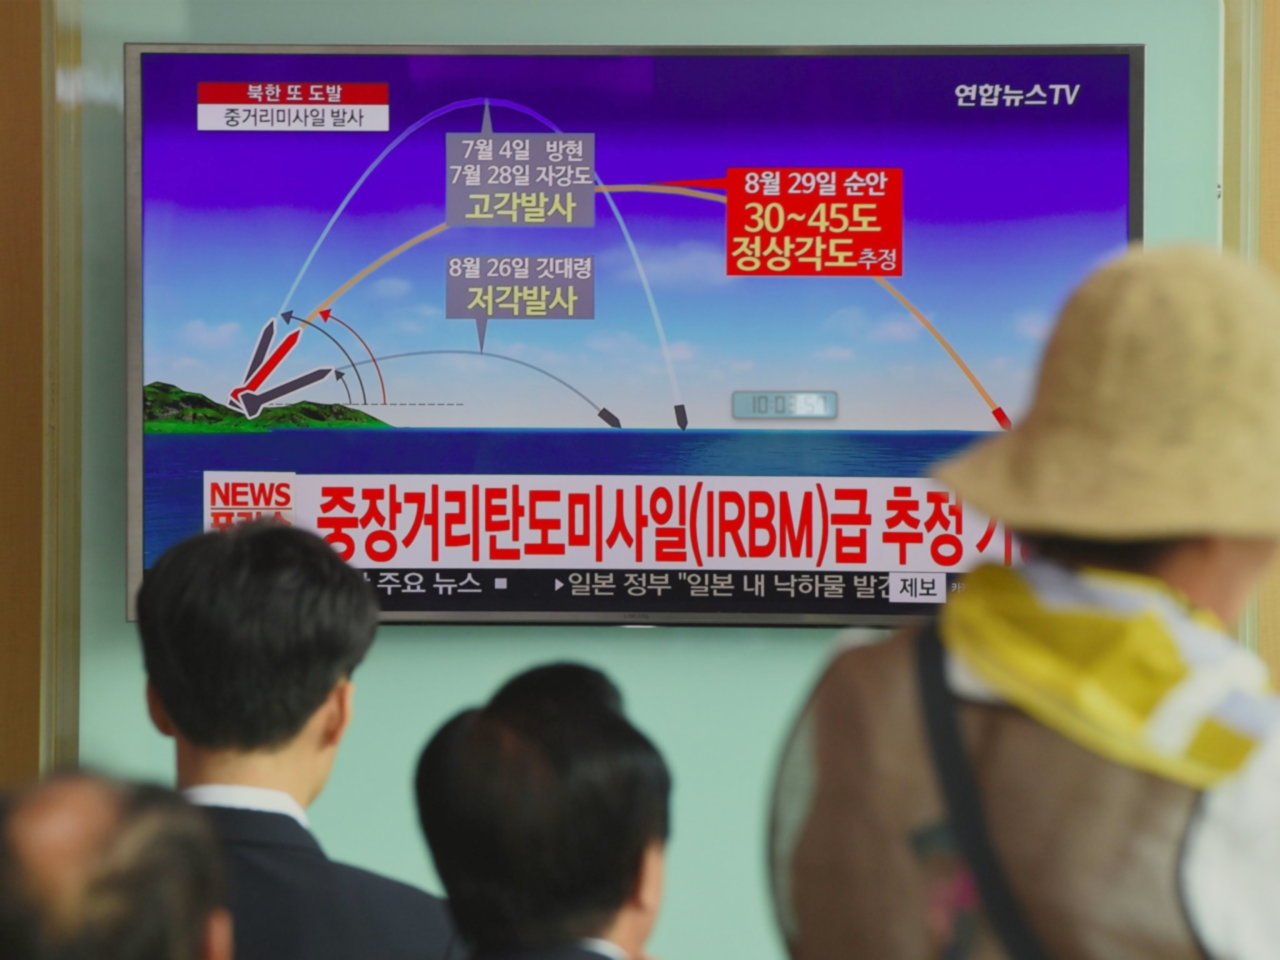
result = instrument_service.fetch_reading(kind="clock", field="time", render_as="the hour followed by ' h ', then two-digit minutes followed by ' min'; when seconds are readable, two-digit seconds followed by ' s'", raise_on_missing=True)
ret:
10 h 03 min 57 s
